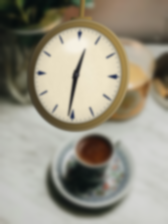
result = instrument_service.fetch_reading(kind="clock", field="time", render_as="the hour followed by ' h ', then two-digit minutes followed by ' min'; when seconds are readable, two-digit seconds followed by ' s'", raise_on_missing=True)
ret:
12 h 31 min
